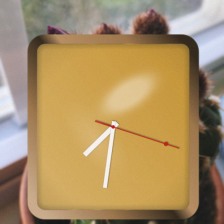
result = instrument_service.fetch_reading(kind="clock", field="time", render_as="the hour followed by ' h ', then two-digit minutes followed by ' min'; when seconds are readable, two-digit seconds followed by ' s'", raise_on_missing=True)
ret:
7 h 31 min 18 s
